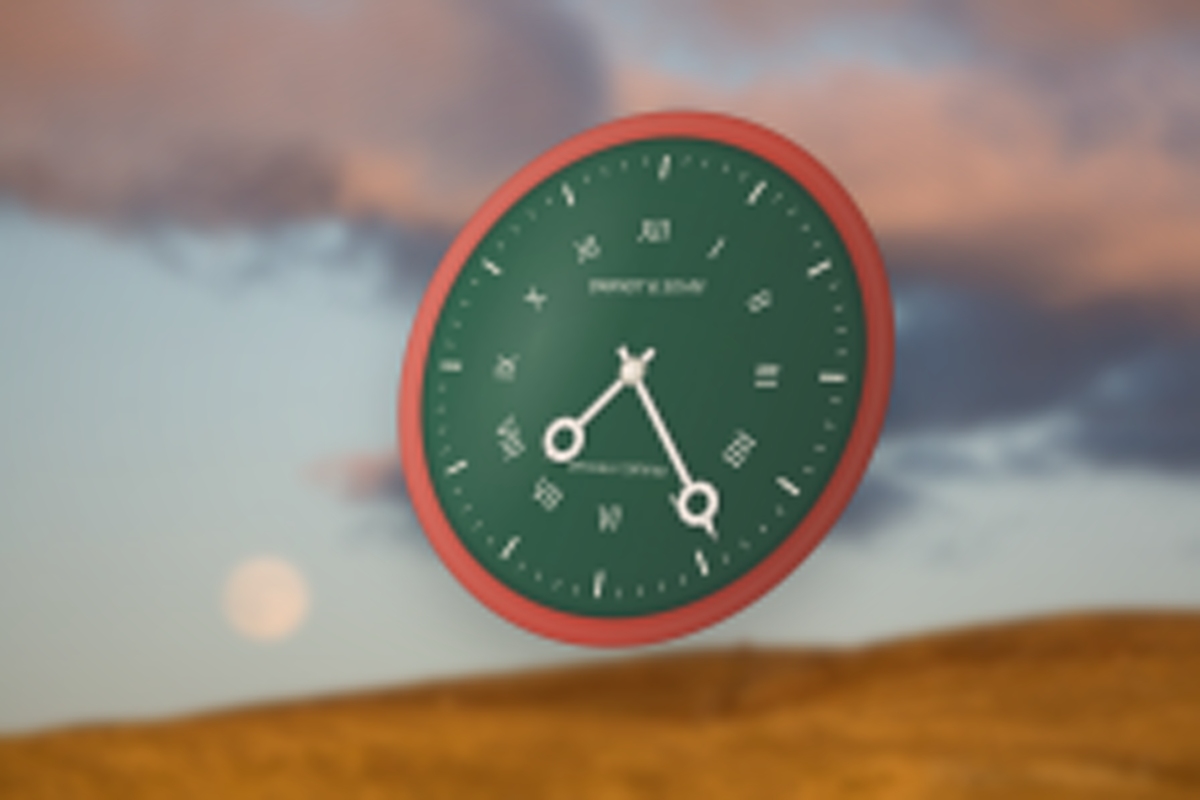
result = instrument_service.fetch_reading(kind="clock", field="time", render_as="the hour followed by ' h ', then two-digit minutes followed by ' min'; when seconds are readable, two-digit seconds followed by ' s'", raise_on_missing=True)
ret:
7 h 24 min
